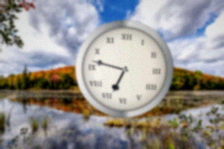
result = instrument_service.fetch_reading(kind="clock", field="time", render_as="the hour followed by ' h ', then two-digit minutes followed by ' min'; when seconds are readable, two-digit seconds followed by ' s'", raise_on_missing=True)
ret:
6 h 47 min
